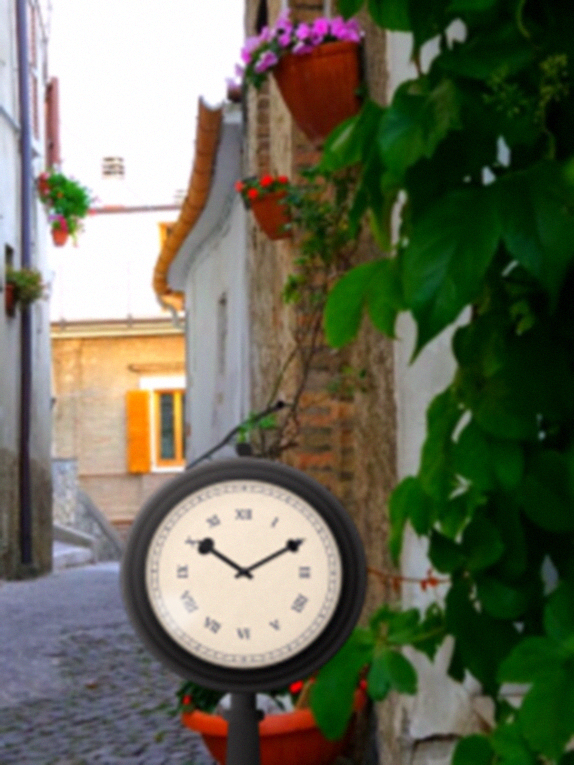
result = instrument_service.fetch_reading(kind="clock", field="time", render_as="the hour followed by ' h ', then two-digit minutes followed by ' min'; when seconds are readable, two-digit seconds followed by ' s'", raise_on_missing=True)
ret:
10 h 10 min
